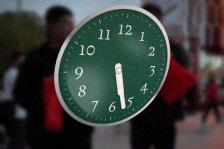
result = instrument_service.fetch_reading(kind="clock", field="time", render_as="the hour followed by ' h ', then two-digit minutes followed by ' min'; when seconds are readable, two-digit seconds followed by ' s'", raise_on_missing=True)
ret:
5 h 27 min
